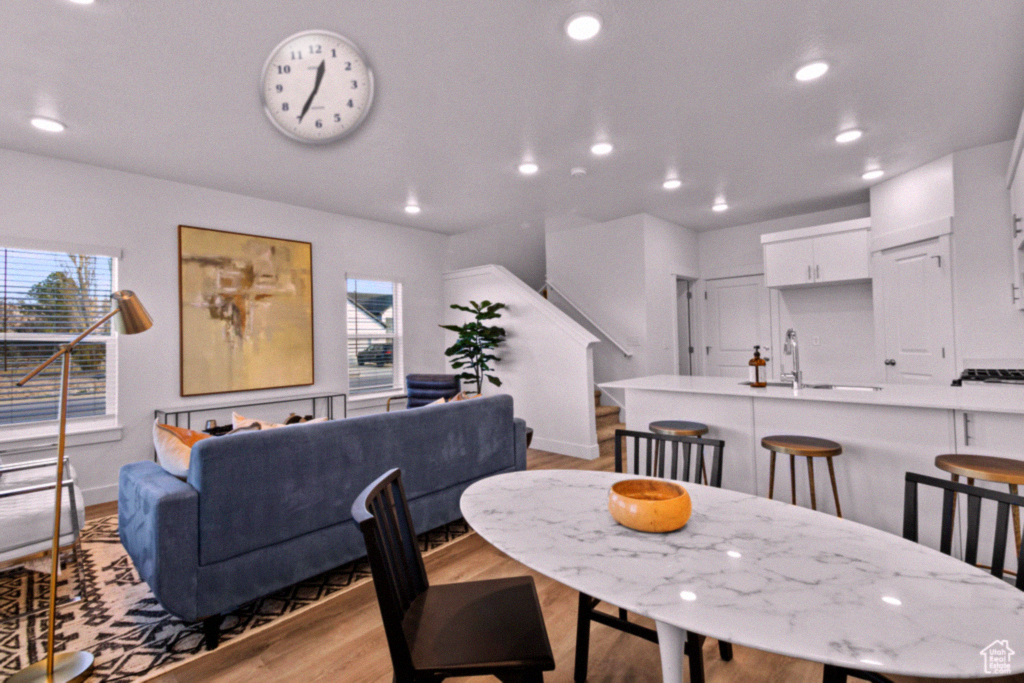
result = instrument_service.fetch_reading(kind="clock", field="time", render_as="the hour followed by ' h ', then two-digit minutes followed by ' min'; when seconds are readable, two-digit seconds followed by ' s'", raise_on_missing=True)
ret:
12 h 35 min
